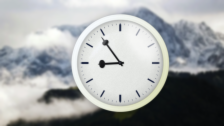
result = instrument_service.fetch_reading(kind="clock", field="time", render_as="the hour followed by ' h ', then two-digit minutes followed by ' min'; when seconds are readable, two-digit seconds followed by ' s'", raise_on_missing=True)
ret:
8 h 54 min
